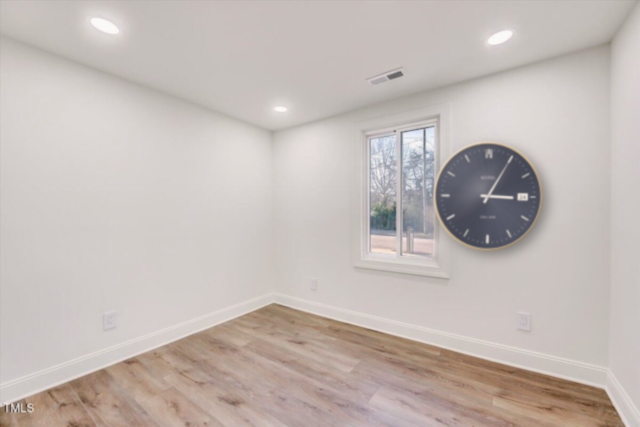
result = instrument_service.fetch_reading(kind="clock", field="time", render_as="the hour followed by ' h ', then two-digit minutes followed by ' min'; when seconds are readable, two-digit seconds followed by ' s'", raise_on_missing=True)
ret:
3 h 05 min
